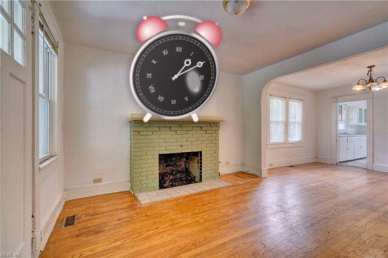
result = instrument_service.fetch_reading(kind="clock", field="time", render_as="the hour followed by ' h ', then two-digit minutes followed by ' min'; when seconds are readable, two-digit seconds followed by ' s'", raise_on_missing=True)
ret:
1 h 10 min
